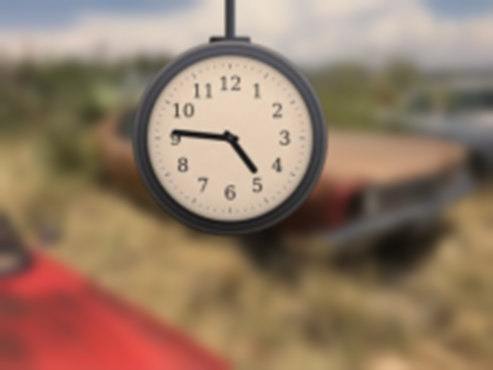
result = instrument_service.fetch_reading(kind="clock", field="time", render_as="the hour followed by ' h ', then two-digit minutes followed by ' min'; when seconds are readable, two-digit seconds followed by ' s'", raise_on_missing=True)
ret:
4 h 46 min
